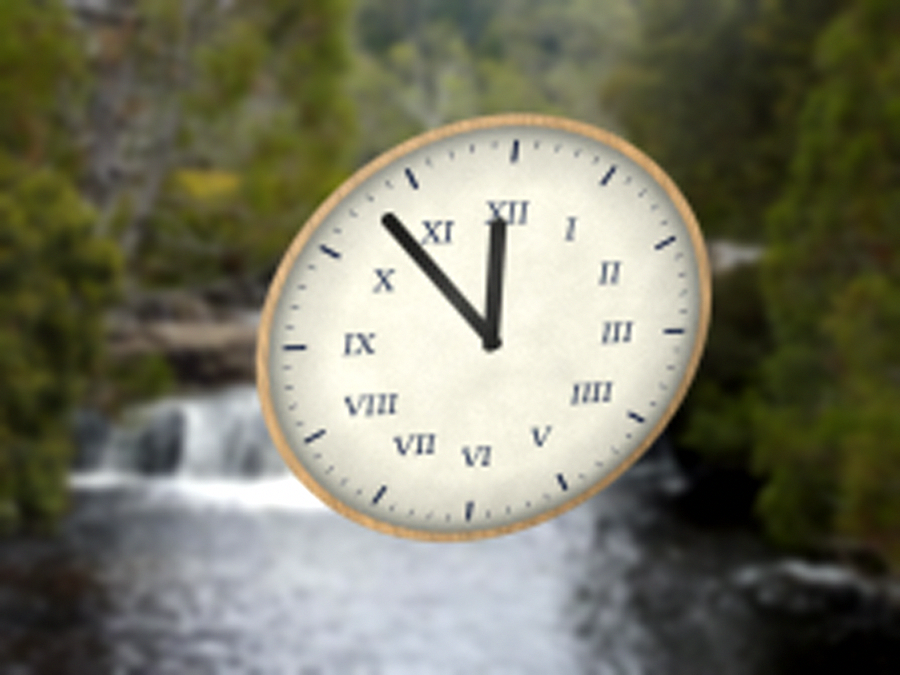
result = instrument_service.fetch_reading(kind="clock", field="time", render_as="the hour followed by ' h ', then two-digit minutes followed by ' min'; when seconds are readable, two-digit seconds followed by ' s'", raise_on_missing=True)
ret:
11 h 53 min
